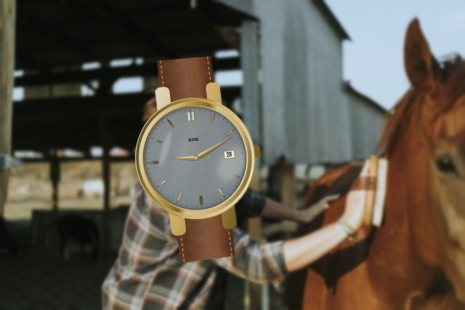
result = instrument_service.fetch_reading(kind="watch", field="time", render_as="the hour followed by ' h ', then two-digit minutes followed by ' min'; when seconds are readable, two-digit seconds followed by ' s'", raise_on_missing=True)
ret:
9 h 11 min
